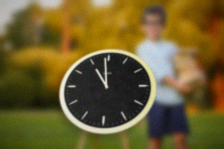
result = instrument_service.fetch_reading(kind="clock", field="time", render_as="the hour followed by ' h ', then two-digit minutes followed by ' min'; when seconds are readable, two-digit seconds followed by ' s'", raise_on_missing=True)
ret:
10 h 59 min
